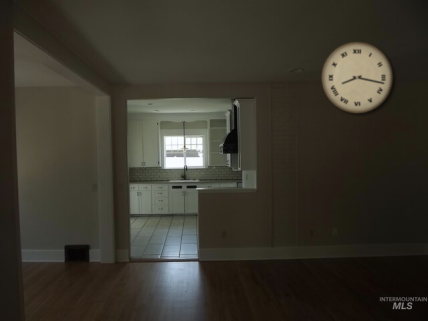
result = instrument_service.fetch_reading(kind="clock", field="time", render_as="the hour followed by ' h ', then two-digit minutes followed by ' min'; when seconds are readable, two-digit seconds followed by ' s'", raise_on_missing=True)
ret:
8 h 17 min
